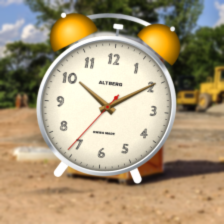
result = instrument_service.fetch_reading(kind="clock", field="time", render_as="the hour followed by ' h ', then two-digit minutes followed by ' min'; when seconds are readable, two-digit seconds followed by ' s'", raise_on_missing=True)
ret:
10 h 09 min 36 s
